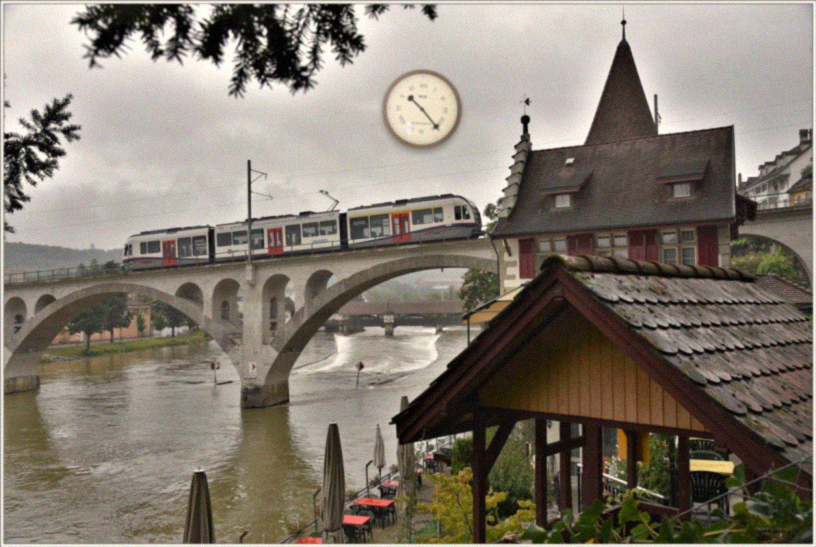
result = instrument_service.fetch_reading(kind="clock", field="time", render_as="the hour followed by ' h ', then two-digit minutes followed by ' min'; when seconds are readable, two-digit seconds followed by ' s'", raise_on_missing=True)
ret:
10 h 23 min
